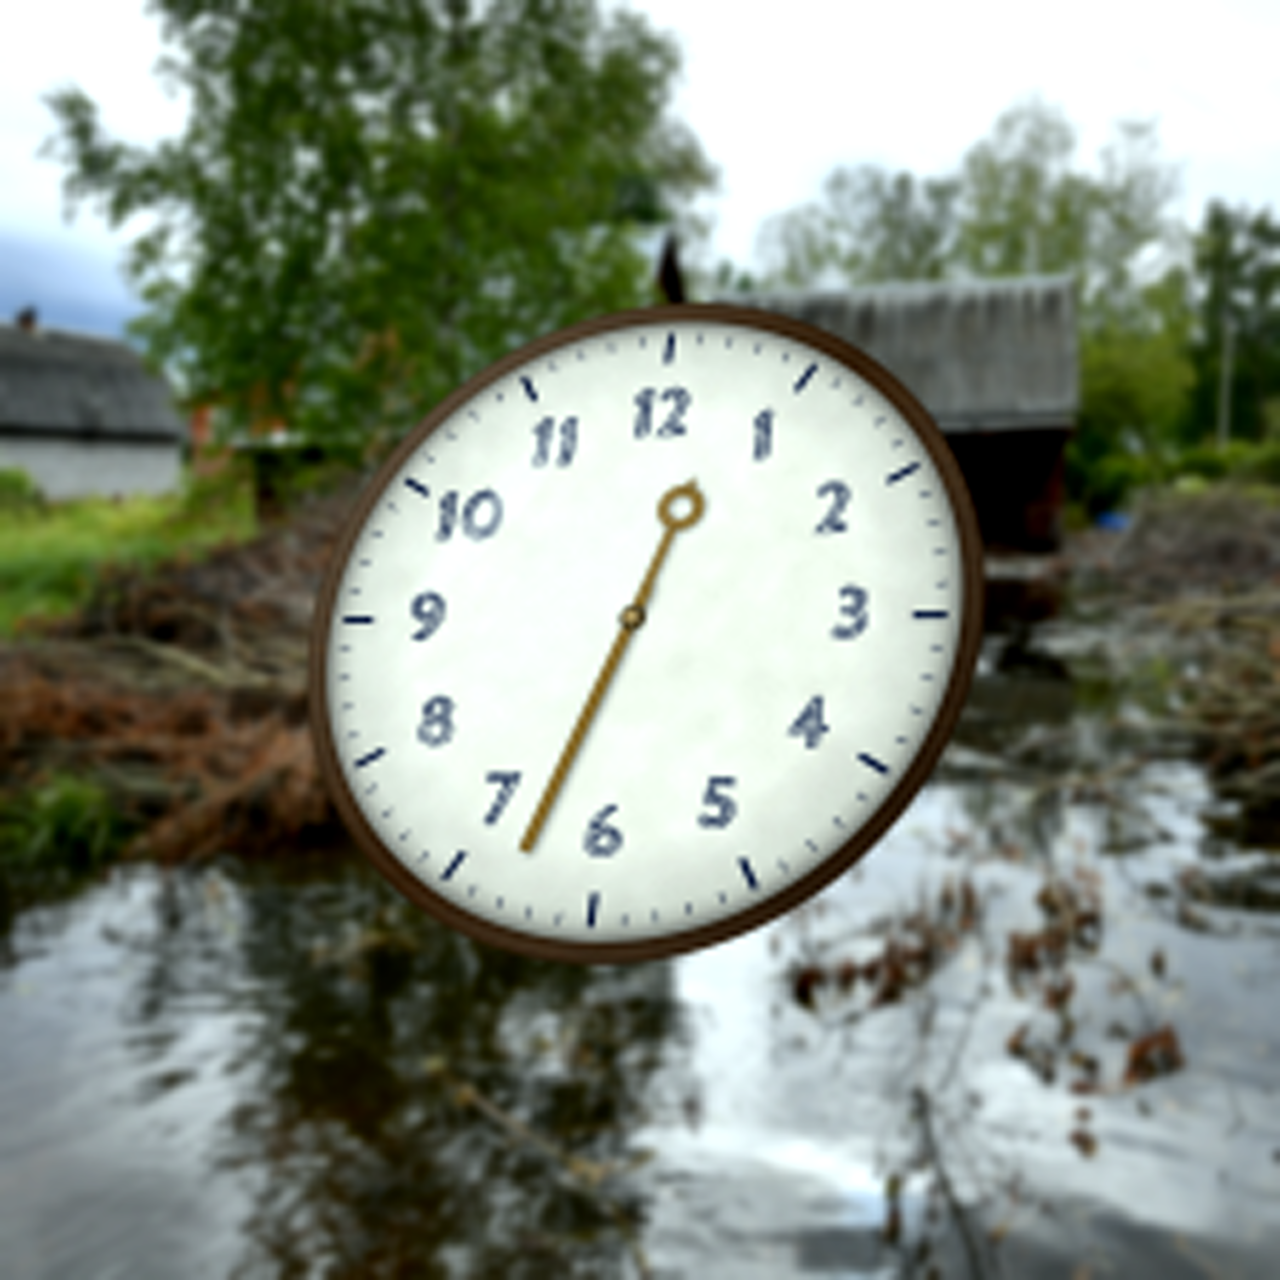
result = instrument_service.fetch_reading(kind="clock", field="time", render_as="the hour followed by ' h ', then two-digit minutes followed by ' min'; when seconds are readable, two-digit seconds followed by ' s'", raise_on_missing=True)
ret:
12 h 33 min
